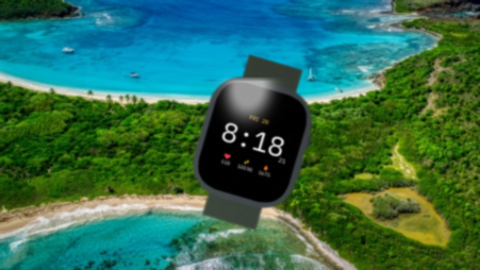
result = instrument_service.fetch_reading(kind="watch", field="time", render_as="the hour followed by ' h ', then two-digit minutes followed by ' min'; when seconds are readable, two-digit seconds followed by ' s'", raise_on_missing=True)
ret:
8 h 18 min
